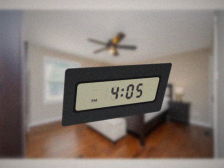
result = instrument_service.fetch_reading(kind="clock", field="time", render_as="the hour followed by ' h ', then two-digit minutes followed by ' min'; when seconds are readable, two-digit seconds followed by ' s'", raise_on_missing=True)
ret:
4 h 05 min
